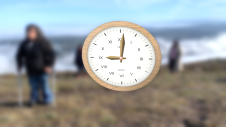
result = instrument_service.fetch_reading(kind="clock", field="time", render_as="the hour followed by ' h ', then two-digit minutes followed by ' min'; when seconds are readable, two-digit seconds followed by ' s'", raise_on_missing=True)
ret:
9 h 01 min
